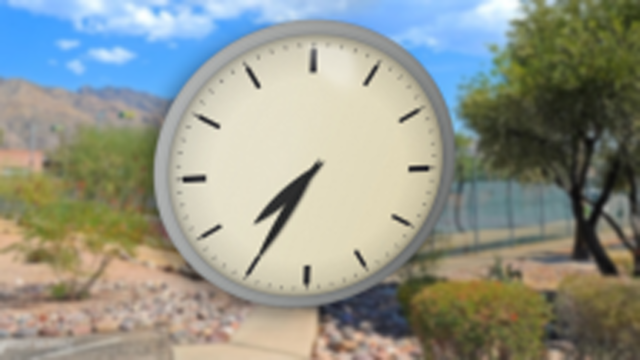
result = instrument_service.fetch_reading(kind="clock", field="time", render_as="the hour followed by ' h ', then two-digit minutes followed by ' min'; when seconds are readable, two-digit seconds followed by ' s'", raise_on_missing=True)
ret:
7 h 35 min
